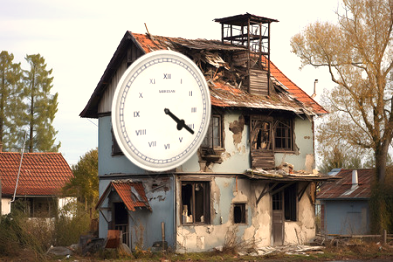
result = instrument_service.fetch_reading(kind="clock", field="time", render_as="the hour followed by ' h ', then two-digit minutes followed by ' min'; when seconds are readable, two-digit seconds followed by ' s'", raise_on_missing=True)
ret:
4 h 21 min
